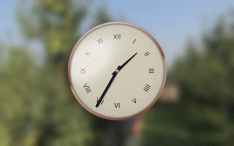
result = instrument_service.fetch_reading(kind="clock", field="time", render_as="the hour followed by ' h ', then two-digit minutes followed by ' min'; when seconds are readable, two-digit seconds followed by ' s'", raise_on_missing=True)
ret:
1 h 35 min
